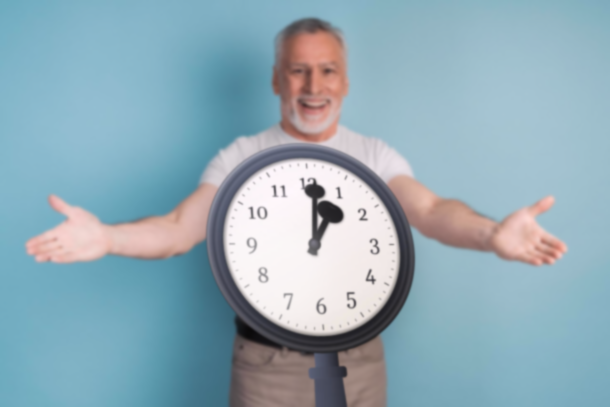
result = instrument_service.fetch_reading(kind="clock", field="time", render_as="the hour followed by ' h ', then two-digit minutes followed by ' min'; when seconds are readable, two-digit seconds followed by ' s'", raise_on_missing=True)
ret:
1 h 01 min
